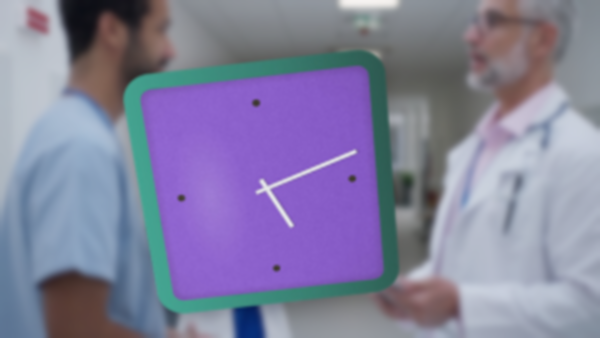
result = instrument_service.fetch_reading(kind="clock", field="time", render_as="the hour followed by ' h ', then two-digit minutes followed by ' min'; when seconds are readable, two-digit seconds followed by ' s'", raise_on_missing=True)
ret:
5 h 12 min
